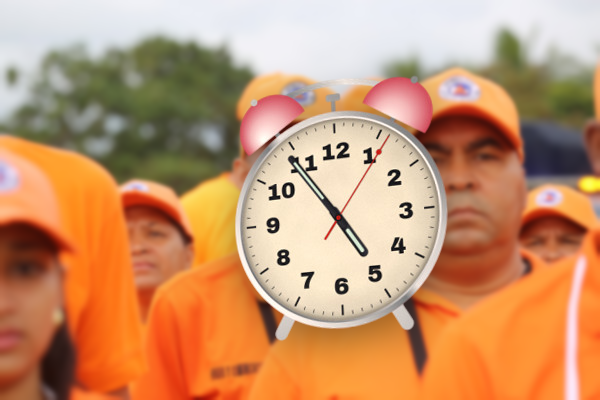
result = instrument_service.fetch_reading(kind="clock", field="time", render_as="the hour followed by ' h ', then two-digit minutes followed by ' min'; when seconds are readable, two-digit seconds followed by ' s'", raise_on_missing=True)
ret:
4 h 54 min 06 s
